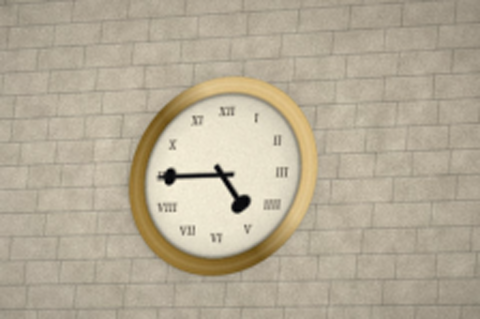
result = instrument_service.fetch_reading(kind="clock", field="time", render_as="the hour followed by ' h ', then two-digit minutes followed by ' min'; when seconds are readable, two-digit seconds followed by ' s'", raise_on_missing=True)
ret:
4 h 45 min
